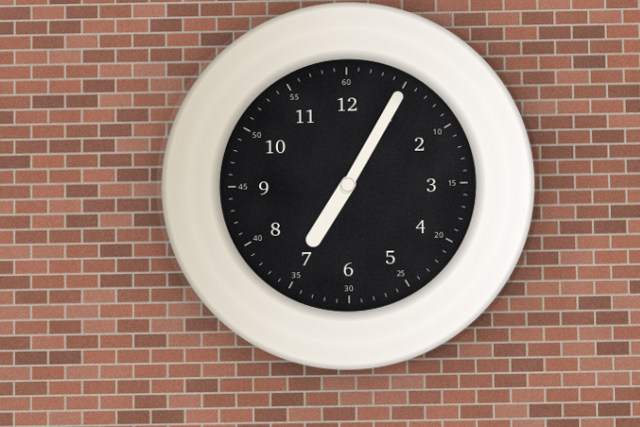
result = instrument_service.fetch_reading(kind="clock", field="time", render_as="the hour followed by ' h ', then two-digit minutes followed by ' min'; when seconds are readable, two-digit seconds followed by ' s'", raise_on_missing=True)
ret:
7 h 05 min
